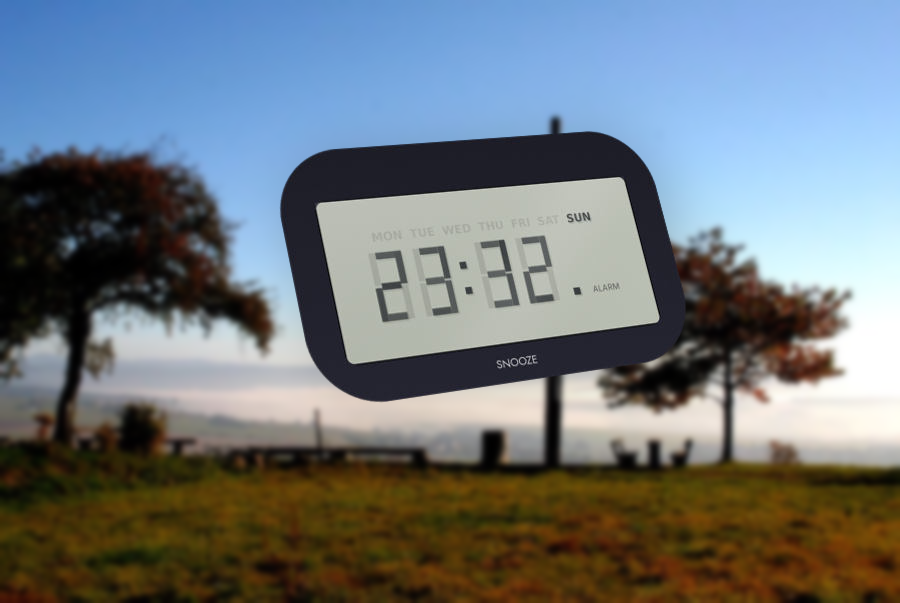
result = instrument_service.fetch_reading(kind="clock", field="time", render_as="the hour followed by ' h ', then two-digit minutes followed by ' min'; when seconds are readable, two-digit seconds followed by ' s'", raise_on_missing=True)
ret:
23 h 32 min
